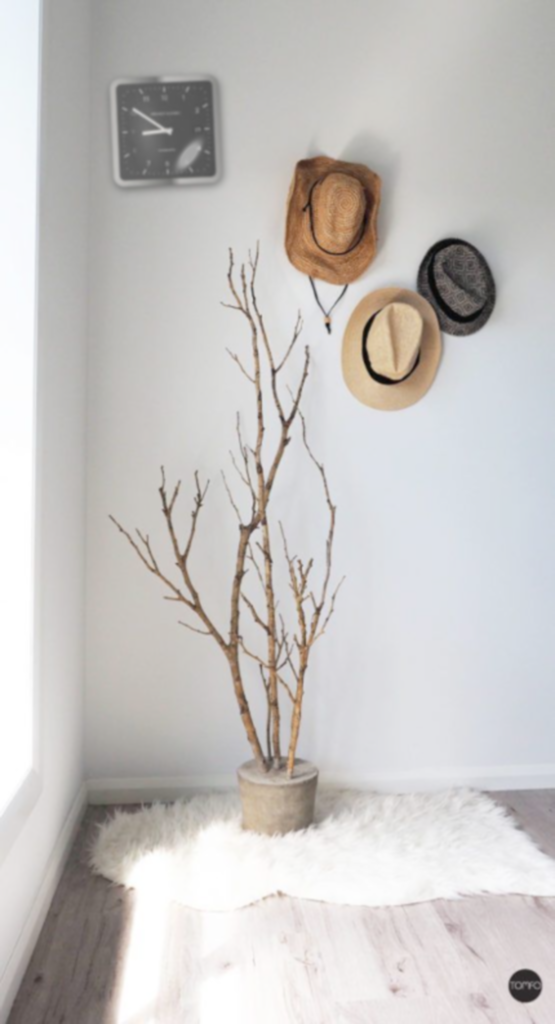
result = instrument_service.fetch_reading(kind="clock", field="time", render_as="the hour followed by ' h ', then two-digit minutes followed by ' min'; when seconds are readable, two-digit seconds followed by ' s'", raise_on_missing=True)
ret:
8 h 51 min
